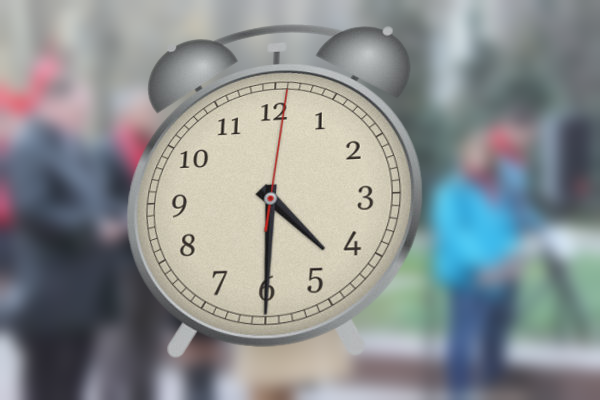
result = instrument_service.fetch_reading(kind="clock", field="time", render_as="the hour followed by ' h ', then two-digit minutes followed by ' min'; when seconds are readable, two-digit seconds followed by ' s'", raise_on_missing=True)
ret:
4 h 30 min 01 s
